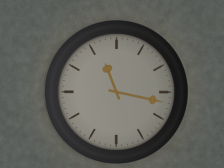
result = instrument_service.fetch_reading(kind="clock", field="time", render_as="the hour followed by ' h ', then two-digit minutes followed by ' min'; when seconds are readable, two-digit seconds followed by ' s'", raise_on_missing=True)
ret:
11 h 17 min
